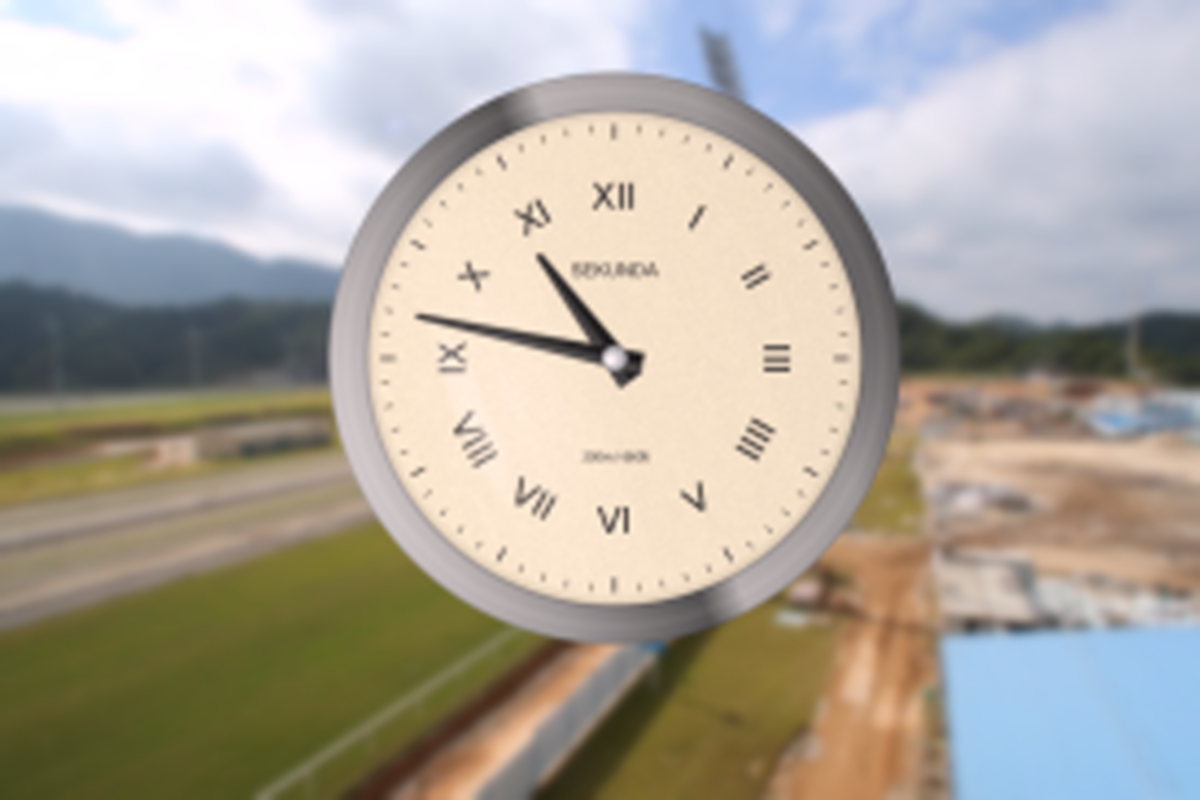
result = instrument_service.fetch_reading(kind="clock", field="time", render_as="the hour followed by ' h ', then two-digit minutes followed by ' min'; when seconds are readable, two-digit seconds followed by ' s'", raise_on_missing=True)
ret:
10 h 47 min
